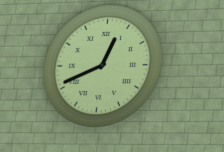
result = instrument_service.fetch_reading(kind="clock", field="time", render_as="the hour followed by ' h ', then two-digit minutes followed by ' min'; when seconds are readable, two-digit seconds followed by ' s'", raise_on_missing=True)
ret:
12 h 41 min
